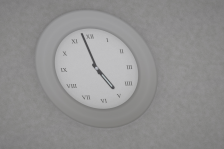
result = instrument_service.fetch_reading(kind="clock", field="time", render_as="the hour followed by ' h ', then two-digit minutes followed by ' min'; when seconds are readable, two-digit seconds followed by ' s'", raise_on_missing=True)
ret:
4 h 58 min
